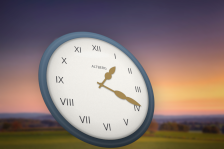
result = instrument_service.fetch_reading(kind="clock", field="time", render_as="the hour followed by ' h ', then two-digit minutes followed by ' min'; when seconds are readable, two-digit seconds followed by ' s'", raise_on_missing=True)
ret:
1 h 19 min
